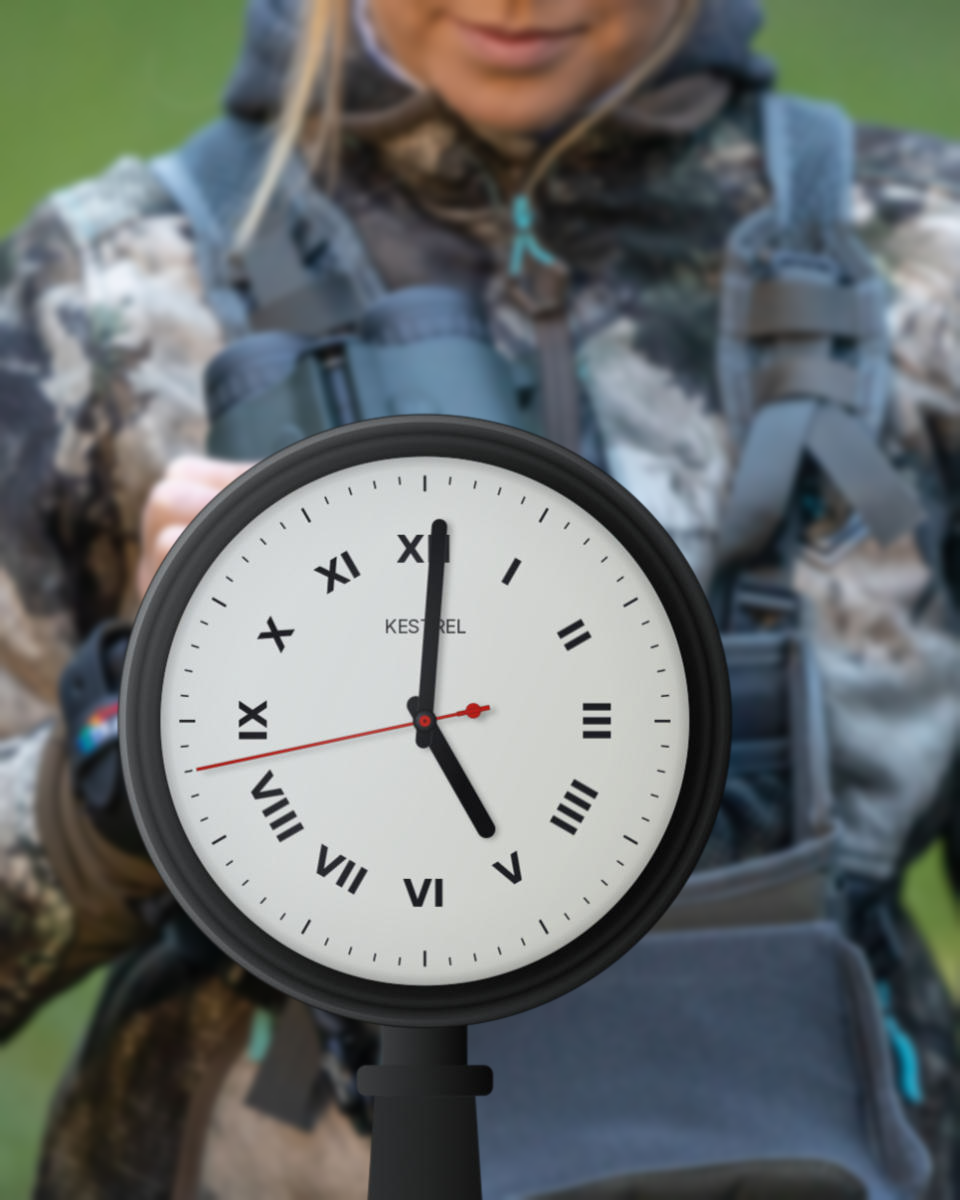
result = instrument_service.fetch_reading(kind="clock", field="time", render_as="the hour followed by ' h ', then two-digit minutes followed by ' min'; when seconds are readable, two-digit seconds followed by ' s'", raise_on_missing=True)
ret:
5 h 00 min 43 s
